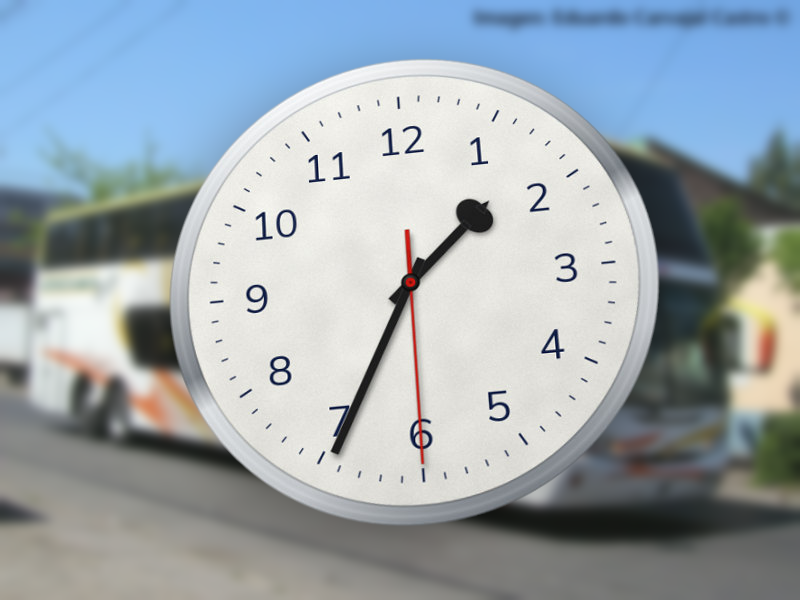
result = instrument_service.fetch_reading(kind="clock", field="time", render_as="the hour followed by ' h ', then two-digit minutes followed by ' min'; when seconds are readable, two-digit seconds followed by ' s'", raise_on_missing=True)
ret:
1 h 34 min 30 s
